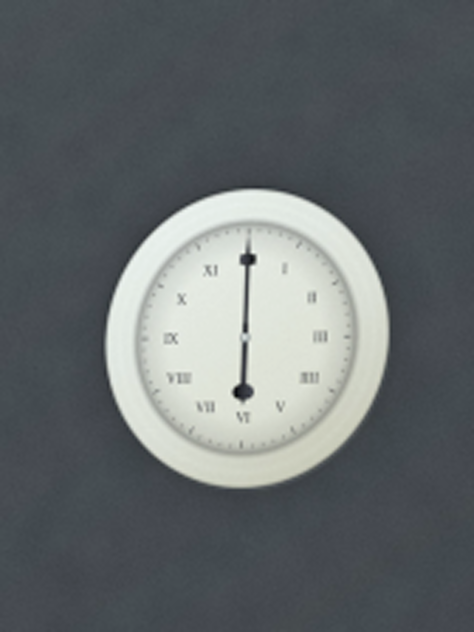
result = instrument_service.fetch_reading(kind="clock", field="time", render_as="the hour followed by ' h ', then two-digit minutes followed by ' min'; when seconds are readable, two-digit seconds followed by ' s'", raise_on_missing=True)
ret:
6 h 00 min
